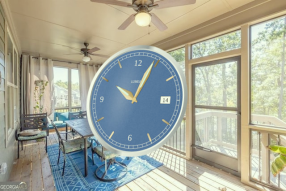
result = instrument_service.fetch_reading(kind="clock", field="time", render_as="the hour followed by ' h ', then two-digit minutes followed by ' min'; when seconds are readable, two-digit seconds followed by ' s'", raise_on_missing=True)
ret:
10 h 04 min
